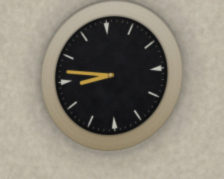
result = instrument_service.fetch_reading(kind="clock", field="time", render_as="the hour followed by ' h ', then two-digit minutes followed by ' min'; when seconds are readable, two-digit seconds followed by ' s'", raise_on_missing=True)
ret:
8 h 47 min
